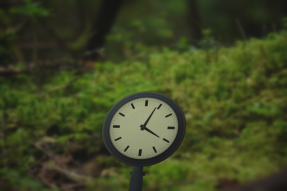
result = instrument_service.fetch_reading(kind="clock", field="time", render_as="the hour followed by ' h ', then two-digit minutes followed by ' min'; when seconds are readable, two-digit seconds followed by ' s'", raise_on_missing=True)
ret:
4 h 04 min
